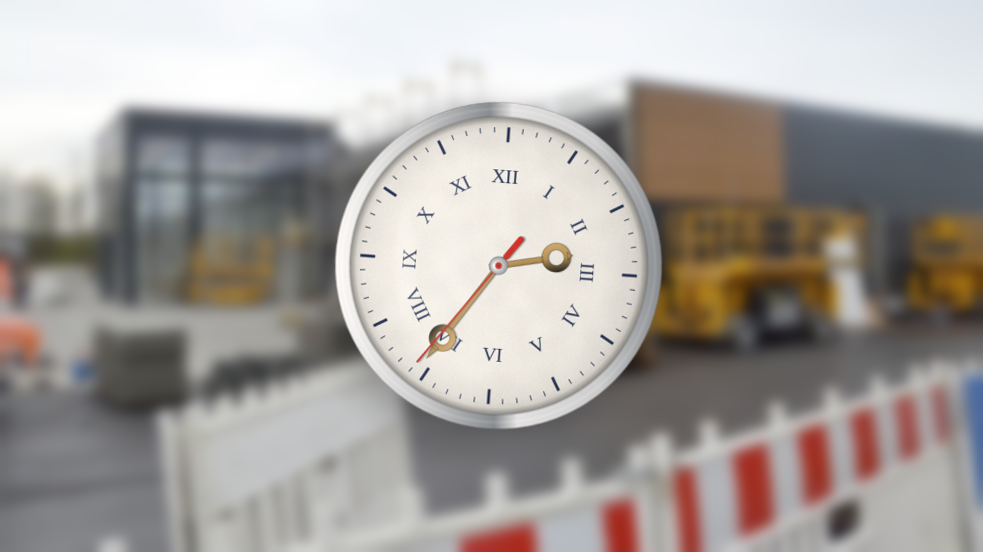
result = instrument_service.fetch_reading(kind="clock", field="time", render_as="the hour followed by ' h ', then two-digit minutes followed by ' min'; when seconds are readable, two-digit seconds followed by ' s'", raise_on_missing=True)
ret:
2 h 35 min 36 s
